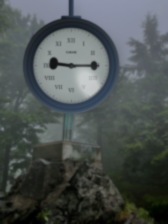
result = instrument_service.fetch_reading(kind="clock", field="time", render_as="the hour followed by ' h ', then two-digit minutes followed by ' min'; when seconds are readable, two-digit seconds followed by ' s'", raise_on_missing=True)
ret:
9 h 15 min
